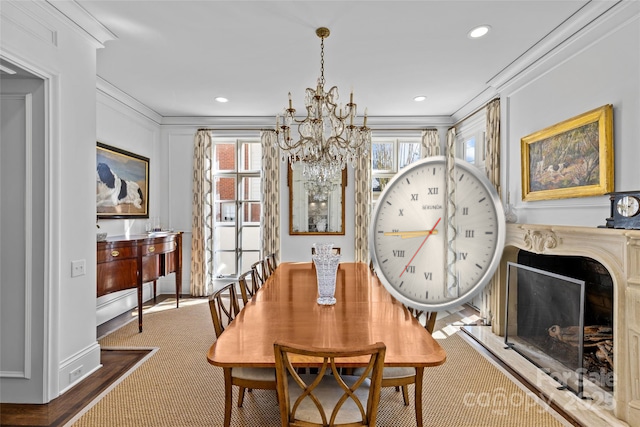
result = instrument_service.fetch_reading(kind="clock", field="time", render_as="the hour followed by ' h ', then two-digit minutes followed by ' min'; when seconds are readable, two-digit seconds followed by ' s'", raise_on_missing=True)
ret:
8 h 44 min 36 s
